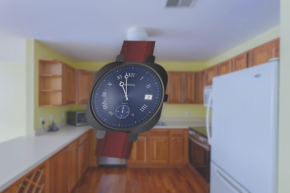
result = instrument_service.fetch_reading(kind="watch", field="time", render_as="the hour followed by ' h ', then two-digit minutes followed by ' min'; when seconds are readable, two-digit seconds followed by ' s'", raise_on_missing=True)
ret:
10 h 58 min
